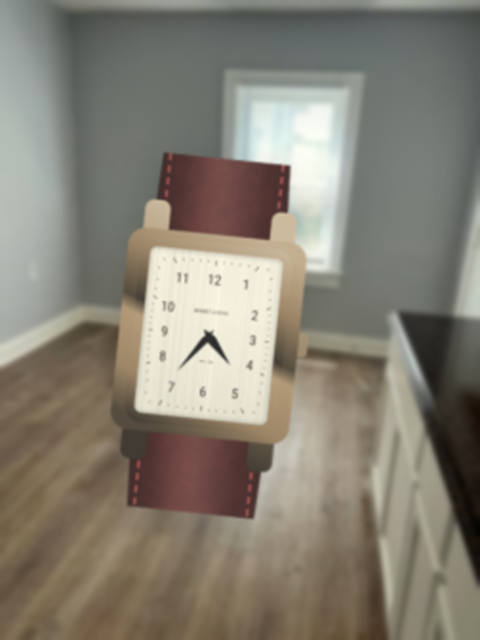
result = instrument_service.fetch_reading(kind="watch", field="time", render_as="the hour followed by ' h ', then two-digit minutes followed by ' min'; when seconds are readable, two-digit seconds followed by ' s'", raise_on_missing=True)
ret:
4 h 36 min
